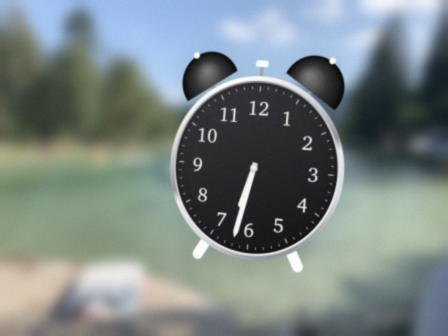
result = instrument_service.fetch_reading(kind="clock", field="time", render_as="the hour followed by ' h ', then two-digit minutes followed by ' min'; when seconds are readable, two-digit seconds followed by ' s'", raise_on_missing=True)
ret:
6 h 32 min
